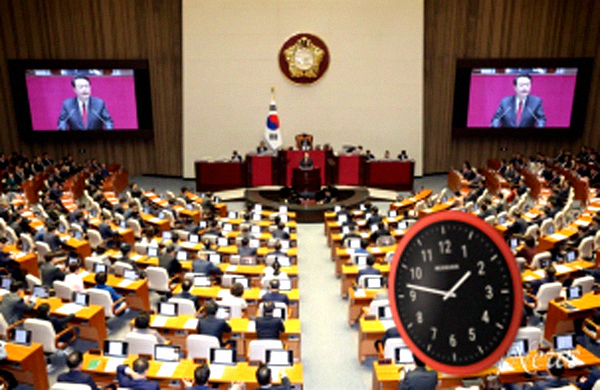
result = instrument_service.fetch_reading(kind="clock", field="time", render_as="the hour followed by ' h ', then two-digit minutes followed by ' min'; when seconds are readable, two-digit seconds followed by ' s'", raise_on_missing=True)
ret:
1 h 47 min
